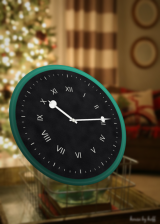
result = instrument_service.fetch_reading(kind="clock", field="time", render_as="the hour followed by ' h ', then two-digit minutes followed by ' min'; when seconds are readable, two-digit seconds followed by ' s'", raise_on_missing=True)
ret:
10 h 14 min
